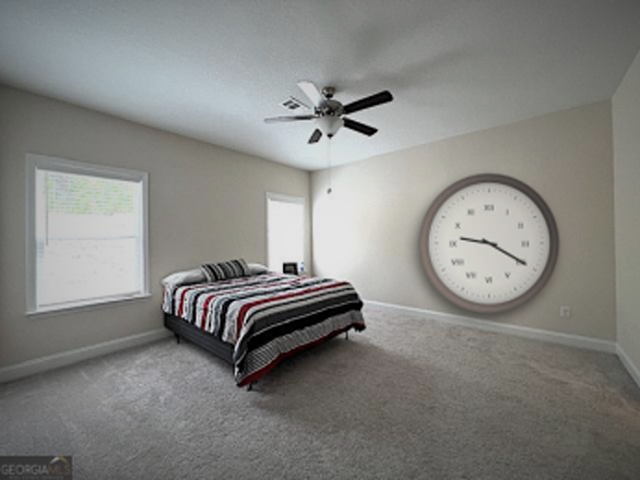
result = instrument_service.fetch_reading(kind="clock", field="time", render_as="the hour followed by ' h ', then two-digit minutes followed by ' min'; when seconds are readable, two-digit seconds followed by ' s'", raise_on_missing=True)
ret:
9 h 20 min
